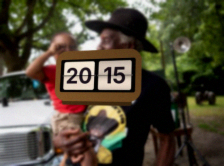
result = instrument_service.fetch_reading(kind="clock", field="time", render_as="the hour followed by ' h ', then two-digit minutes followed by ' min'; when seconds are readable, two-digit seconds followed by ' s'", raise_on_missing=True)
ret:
20 h 15 min
